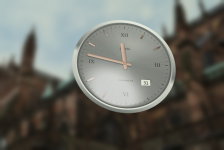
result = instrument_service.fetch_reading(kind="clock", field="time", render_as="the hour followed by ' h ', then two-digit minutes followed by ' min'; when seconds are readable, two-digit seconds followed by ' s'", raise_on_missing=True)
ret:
11 h 47 min
